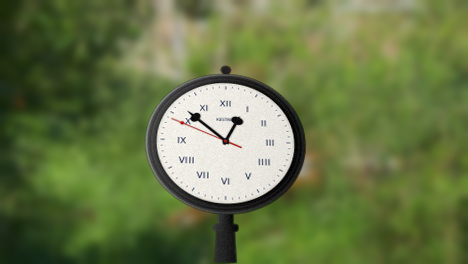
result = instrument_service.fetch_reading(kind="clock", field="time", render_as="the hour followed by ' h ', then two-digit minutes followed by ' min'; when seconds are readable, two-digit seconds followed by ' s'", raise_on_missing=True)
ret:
12 h 51 min 49 s
